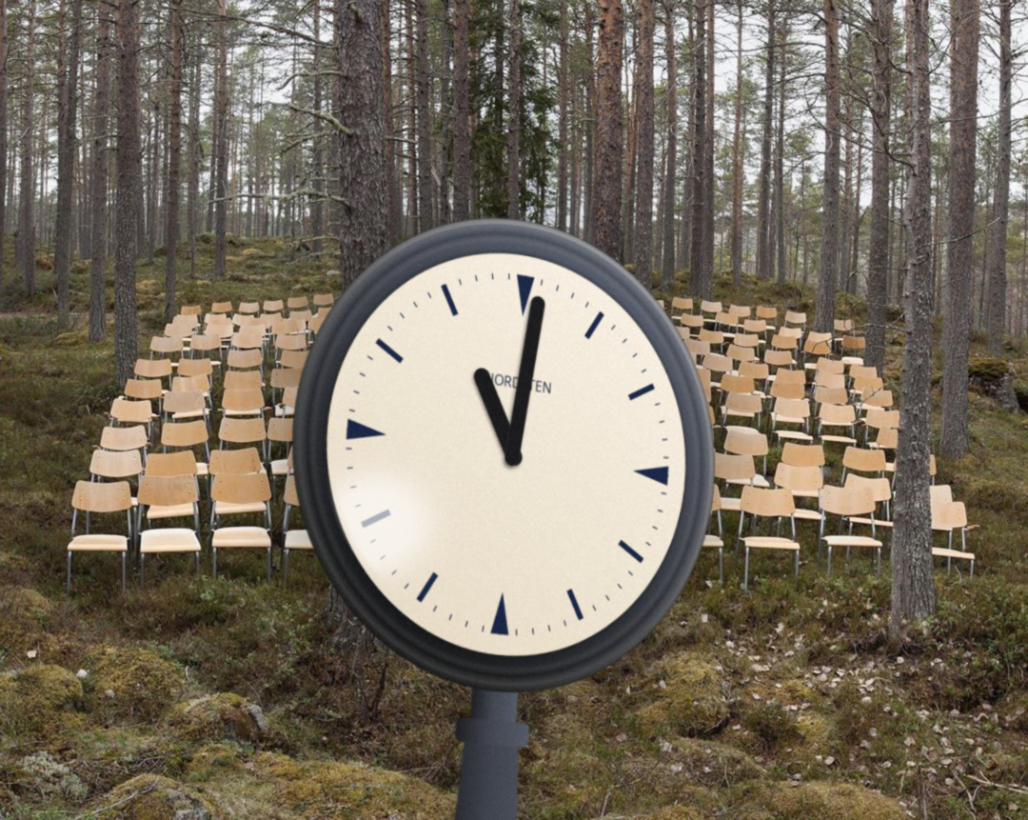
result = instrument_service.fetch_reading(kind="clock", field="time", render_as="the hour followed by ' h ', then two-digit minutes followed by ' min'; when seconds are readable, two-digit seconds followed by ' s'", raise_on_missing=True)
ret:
11 h 01 min
